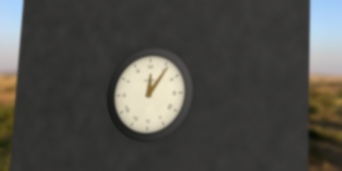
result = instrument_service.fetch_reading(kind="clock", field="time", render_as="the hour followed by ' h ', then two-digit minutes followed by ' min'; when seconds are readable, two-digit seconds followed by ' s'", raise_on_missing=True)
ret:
12 h 06 min
